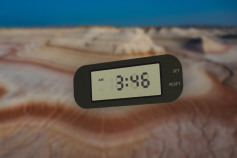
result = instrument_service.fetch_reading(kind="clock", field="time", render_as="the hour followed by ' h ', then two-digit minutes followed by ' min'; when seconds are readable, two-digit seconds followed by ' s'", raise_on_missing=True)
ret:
3 h 46 min
